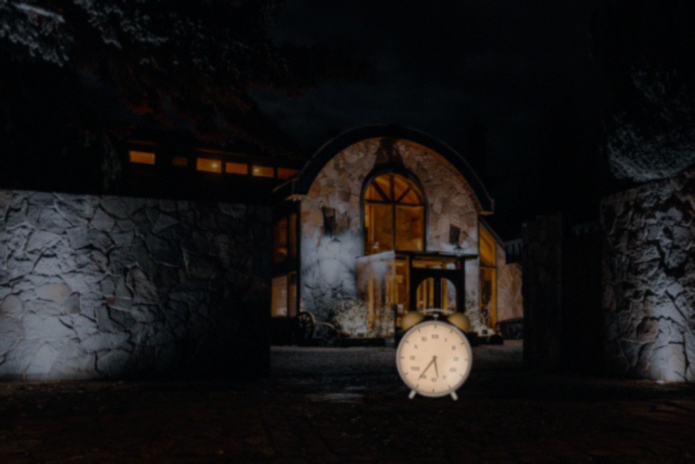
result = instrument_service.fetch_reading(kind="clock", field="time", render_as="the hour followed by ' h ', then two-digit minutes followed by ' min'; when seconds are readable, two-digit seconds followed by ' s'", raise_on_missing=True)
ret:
5 h 36 min
